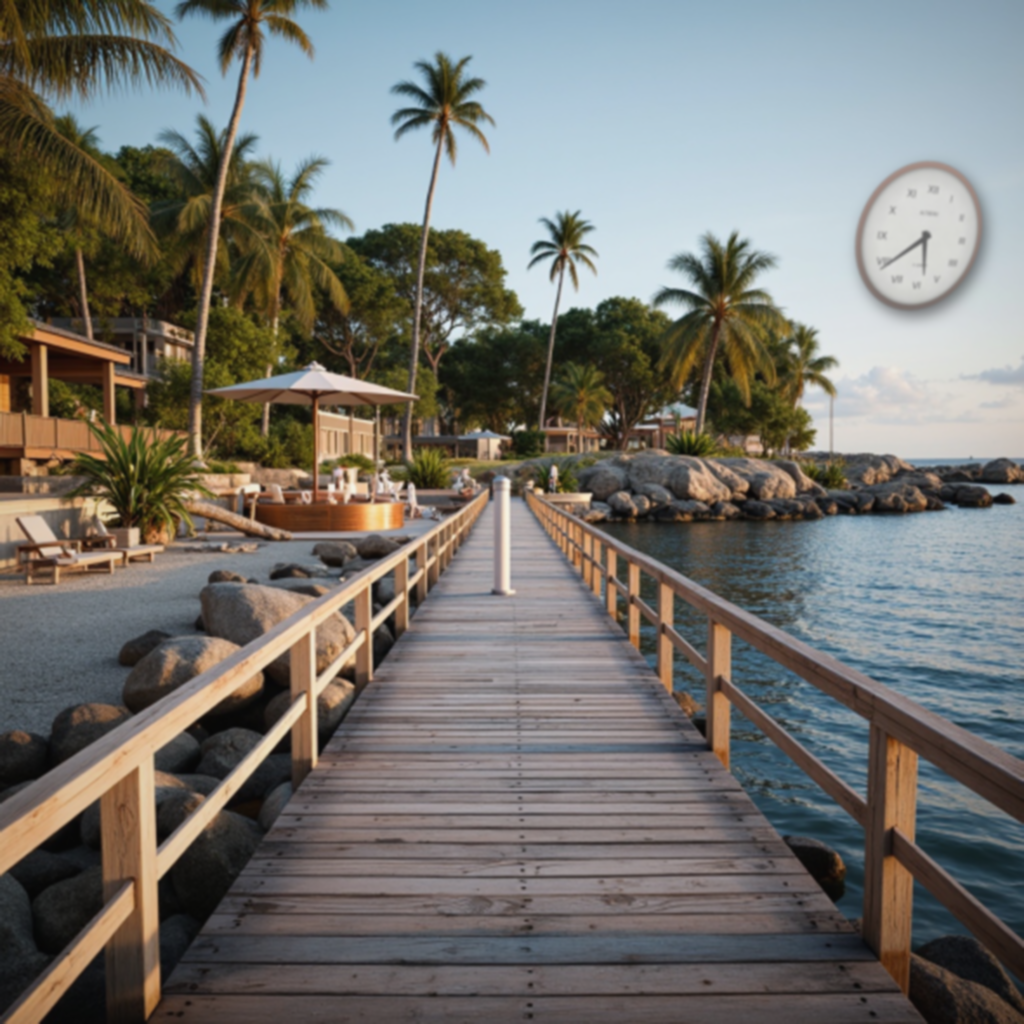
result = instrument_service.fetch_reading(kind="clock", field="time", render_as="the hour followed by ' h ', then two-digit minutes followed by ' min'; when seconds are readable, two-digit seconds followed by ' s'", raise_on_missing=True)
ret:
5 h 39 min
